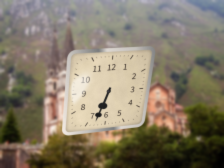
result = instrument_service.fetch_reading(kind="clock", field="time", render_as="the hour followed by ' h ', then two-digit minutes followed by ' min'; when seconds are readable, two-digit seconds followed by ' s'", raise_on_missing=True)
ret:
6 h 33 min
